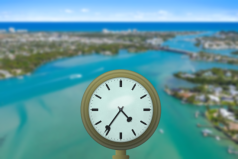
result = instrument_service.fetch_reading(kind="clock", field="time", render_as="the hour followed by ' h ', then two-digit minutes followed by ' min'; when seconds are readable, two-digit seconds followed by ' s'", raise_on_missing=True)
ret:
4 h 36 min
